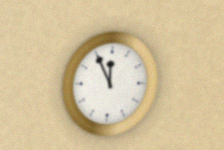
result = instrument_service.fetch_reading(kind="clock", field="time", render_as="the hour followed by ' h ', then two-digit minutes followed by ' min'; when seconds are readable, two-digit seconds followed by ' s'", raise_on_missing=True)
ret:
11 h 55 min
